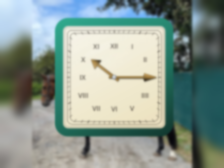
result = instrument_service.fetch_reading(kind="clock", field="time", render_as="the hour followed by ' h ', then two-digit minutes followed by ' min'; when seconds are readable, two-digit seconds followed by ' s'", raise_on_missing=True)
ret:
10 h 15 min
